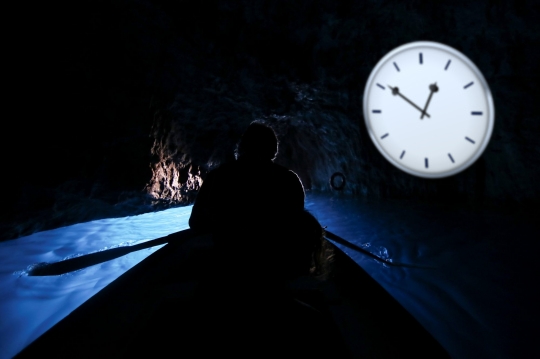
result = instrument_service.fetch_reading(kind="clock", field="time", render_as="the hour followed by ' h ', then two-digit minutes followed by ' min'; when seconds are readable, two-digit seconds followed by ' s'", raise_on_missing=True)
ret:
12 h 51 min
